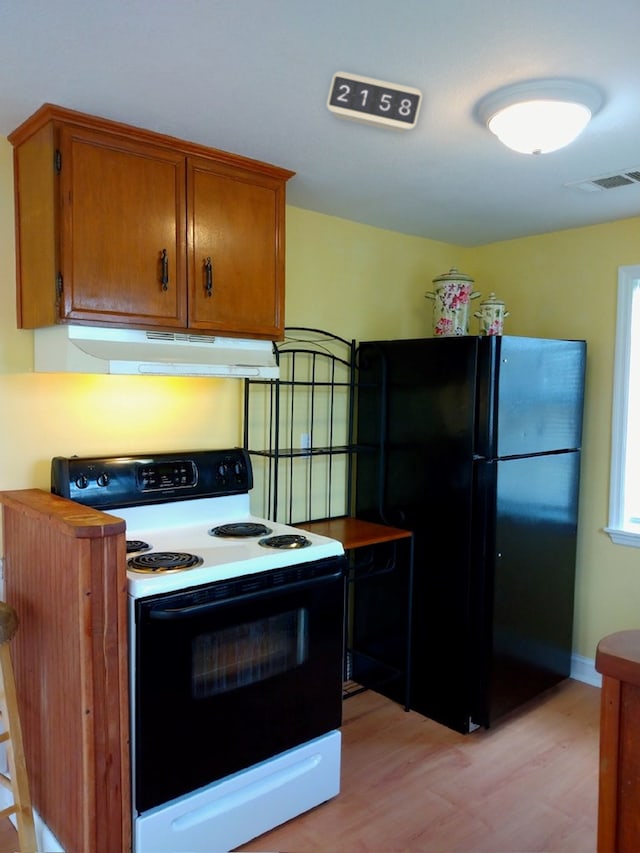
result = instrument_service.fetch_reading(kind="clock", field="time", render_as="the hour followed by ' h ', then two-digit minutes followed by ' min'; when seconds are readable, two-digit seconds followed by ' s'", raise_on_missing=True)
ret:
21 h 58 min
